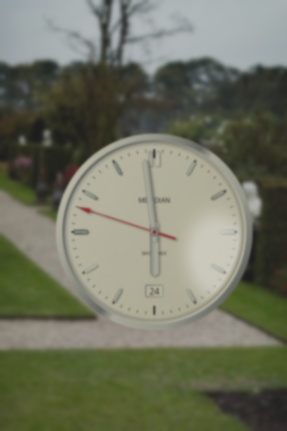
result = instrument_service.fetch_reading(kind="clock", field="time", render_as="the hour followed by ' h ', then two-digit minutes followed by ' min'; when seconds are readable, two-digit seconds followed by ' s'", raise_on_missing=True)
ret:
5 h 58 min 48 s
